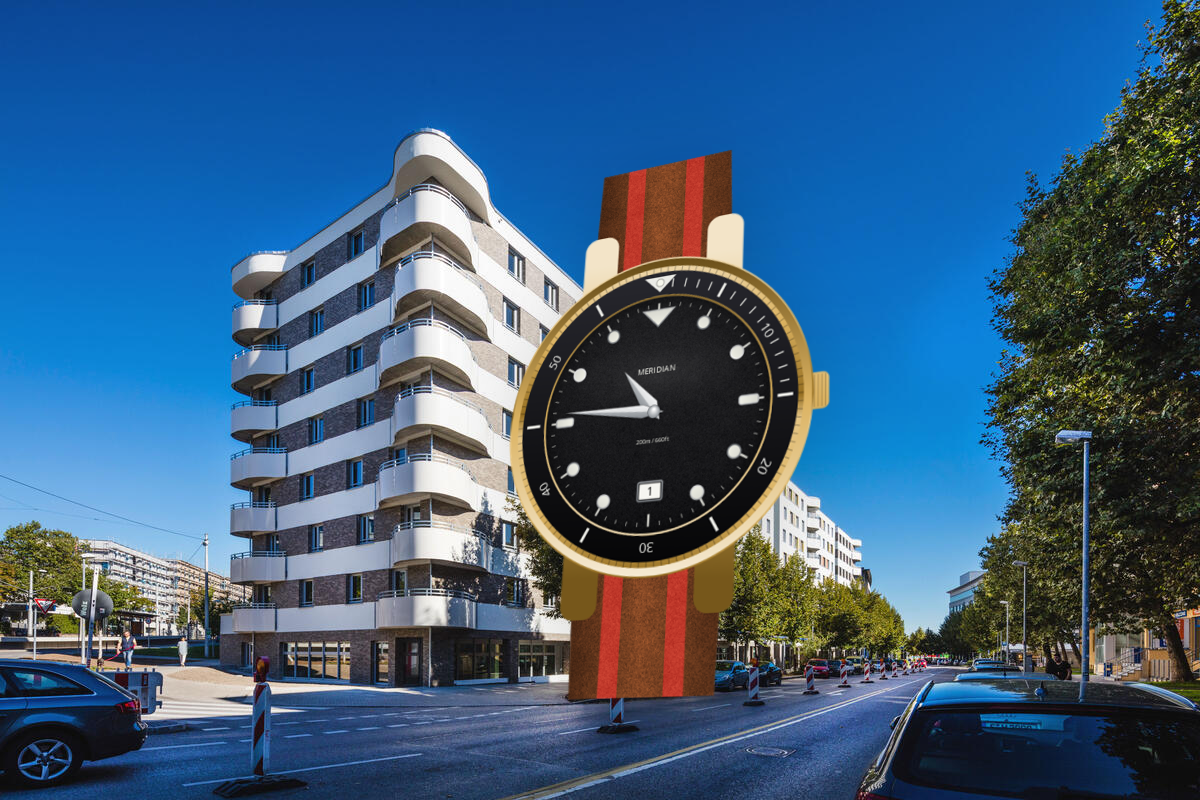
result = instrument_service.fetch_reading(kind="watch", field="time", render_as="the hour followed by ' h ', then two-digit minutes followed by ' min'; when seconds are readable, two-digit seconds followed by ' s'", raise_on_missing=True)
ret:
10 h 46 min
